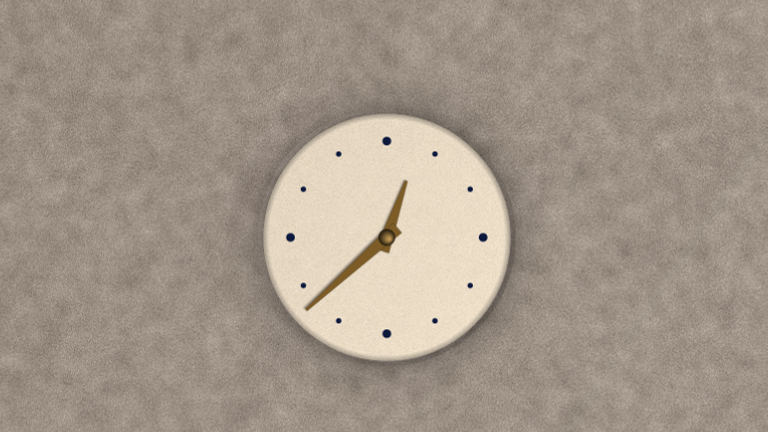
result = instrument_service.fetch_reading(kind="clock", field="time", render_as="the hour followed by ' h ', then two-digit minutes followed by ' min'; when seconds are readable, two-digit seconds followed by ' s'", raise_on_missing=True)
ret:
12 h 38 min
